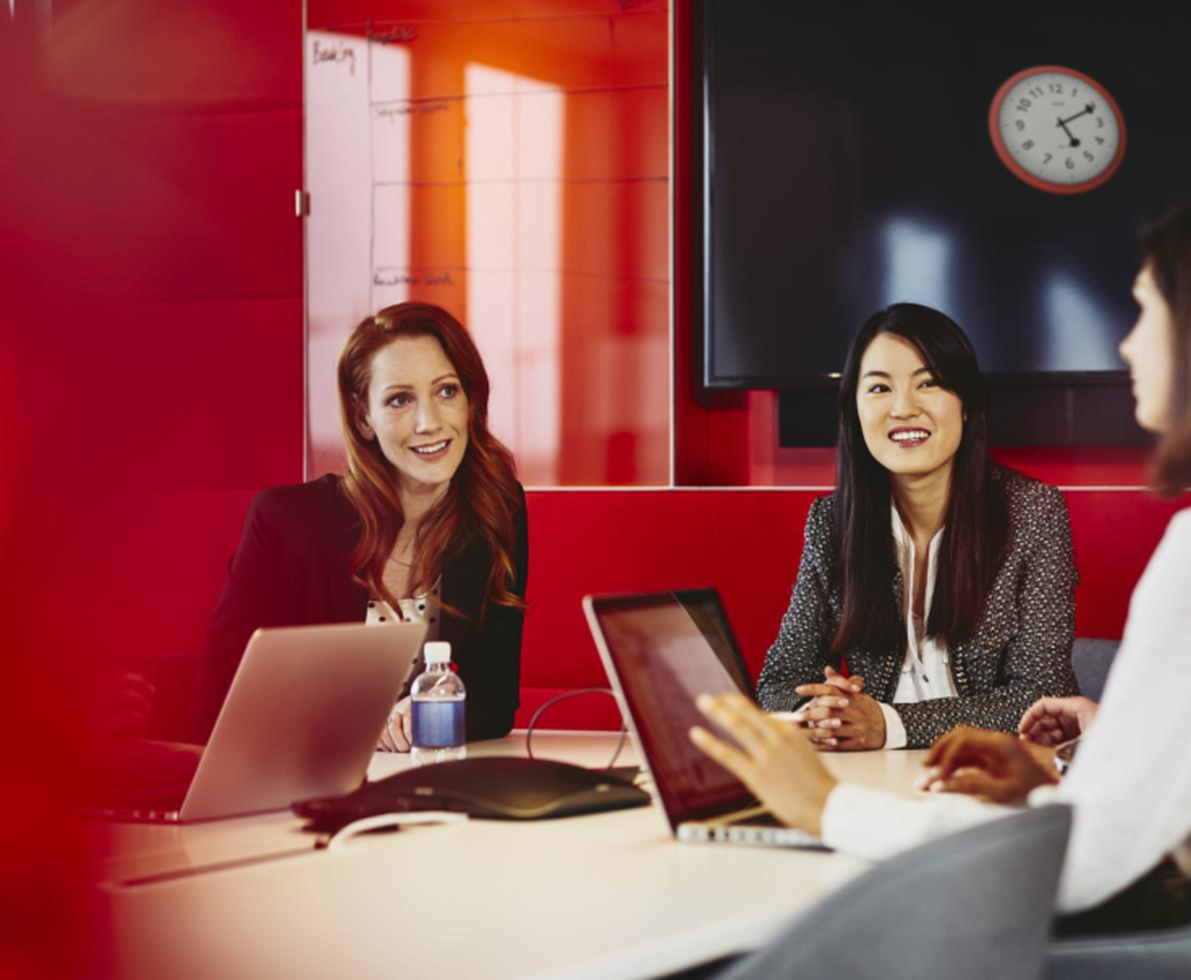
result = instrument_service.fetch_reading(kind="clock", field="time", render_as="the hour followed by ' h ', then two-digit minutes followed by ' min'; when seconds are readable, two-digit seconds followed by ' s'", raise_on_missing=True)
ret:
5 h 11 min
